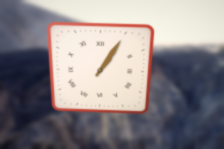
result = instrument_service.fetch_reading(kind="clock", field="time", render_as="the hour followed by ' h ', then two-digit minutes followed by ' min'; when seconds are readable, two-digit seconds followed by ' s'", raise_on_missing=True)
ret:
1 h 05 min
